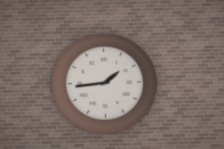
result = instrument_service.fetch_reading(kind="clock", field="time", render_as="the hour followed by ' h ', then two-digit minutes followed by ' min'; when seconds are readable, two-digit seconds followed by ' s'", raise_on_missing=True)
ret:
1 h 44 min
